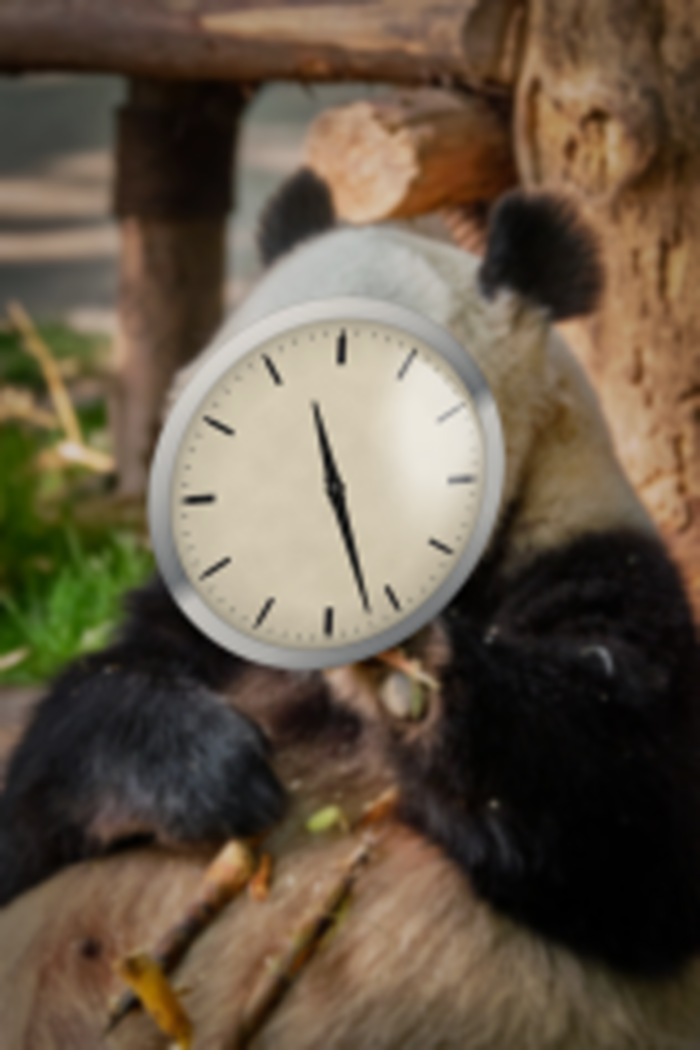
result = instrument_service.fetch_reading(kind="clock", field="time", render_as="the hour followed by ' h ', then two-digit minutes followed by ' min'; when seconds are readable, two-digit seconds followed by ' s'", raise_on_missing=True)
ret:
11 h 27 min
